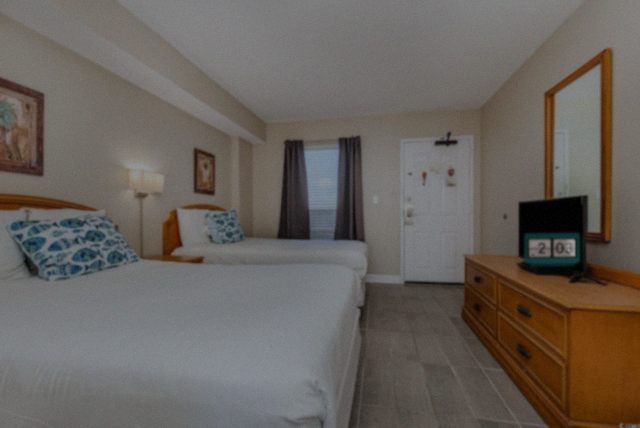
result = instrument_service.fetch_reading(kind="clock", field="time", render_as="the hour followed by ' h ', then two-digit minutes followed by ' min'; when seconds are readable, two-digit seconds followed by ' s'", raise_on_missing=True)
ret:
2 h 03 min
